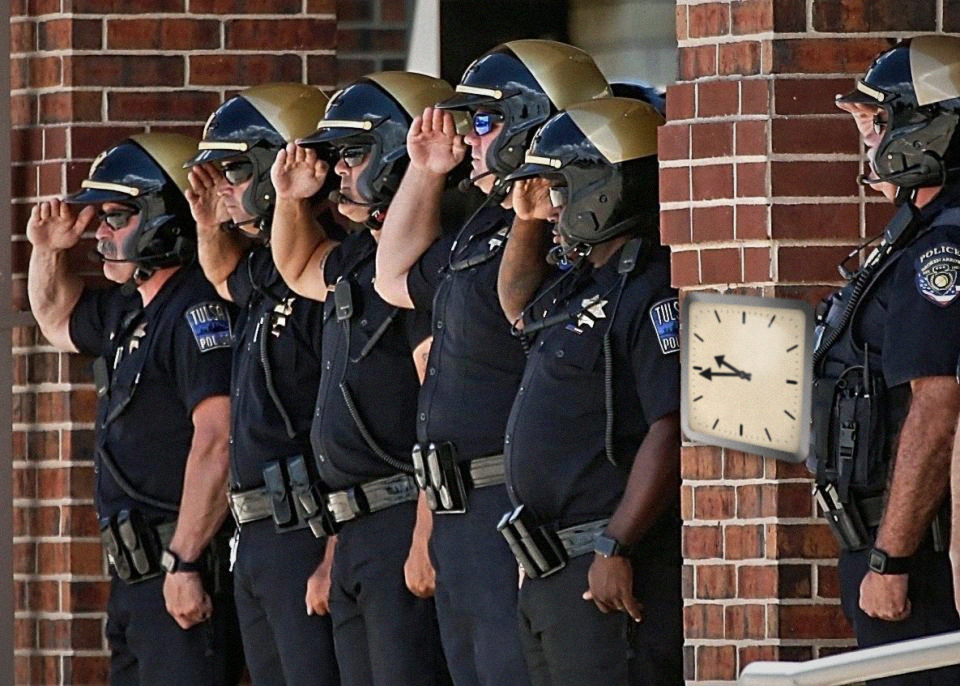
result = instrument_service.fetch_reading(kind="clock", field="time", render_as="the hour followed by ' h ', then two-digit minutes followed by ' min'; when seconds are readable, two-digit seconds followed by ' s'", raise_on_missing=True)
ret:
9 h 44 min
